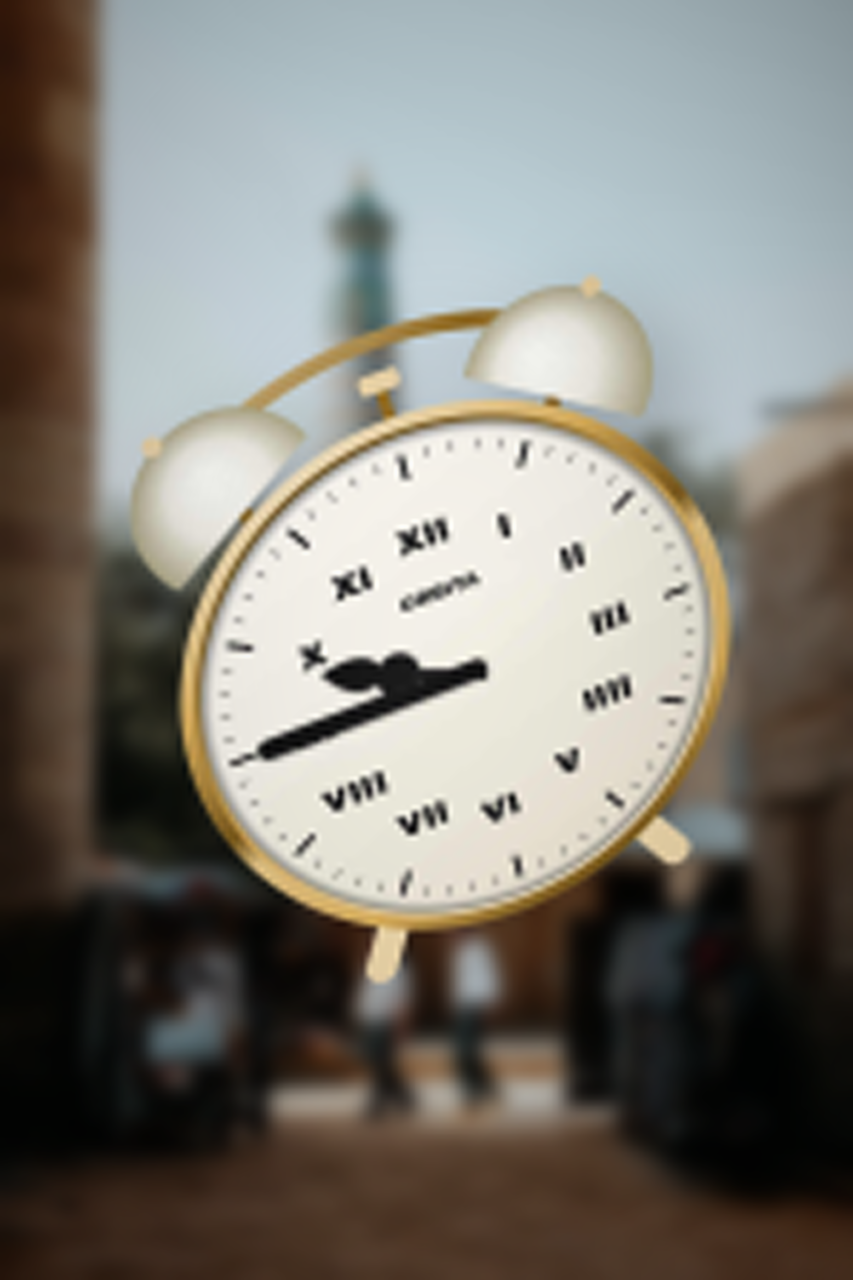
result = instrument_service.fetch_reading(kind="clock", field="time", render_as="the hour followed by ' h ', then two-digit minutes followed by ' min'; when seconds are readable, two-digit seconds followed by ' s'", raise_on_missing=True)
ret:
9 h 45 min
